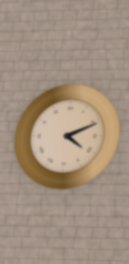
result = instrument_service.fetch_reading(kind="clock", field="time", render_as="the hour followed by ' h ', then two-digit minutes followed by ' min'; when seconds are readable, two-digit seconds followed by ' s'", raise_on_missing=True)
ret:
4 h 11 min
